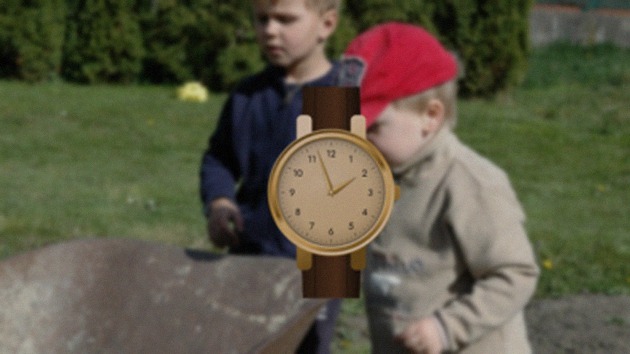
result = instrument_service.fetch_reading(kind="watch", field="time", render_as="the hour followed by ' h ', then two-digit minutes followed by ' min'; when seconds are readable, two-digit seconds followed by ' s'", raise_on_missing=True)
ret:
1 h 57 min
